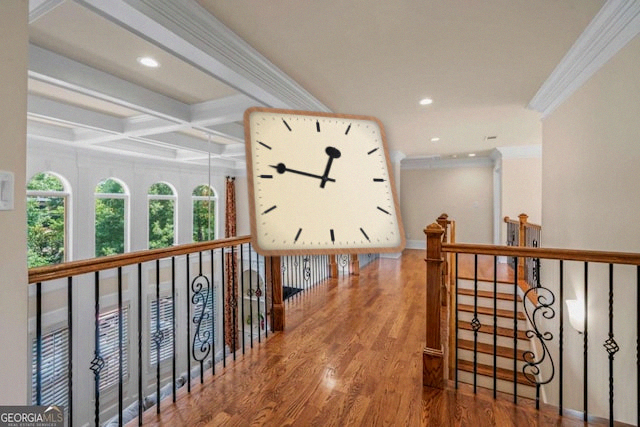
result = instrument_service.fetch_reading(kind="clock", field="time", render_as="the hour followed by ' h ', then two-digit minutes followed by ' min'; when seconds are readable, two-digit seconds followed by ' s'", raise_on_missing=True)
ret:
12 h 47 min
